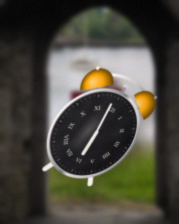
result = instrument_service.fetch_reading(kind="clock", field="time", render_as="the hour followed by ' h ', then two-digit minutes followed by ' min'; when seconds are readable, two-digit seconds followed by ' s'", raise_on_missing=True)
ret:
5 h 59 min
